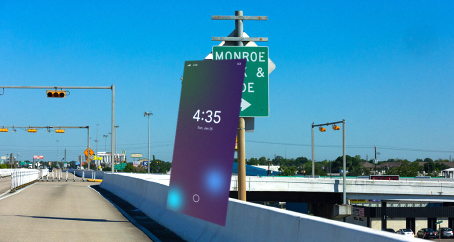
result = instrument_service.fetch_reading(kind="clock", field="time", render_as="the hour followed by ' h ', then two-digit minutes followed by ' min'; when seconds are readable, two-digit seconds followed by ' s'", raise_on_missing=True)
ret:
4 h 35 min
